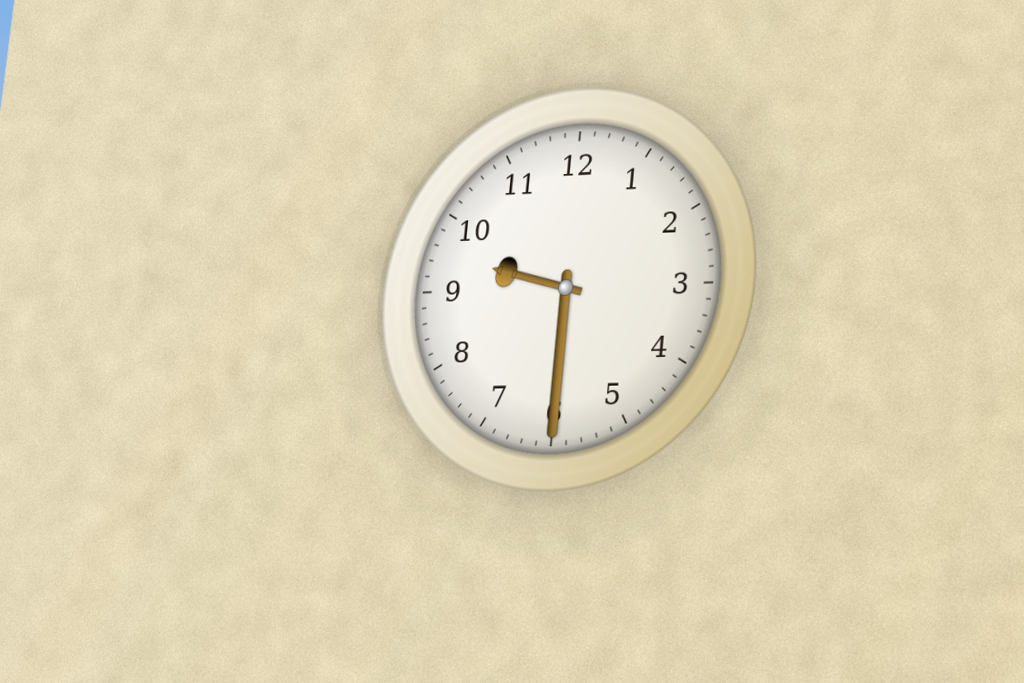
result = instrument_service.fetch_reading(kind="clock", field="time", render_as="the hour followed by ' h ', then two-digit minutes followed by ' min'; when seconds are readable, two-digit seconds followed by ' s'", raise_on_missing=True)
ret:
9 h 30 min
